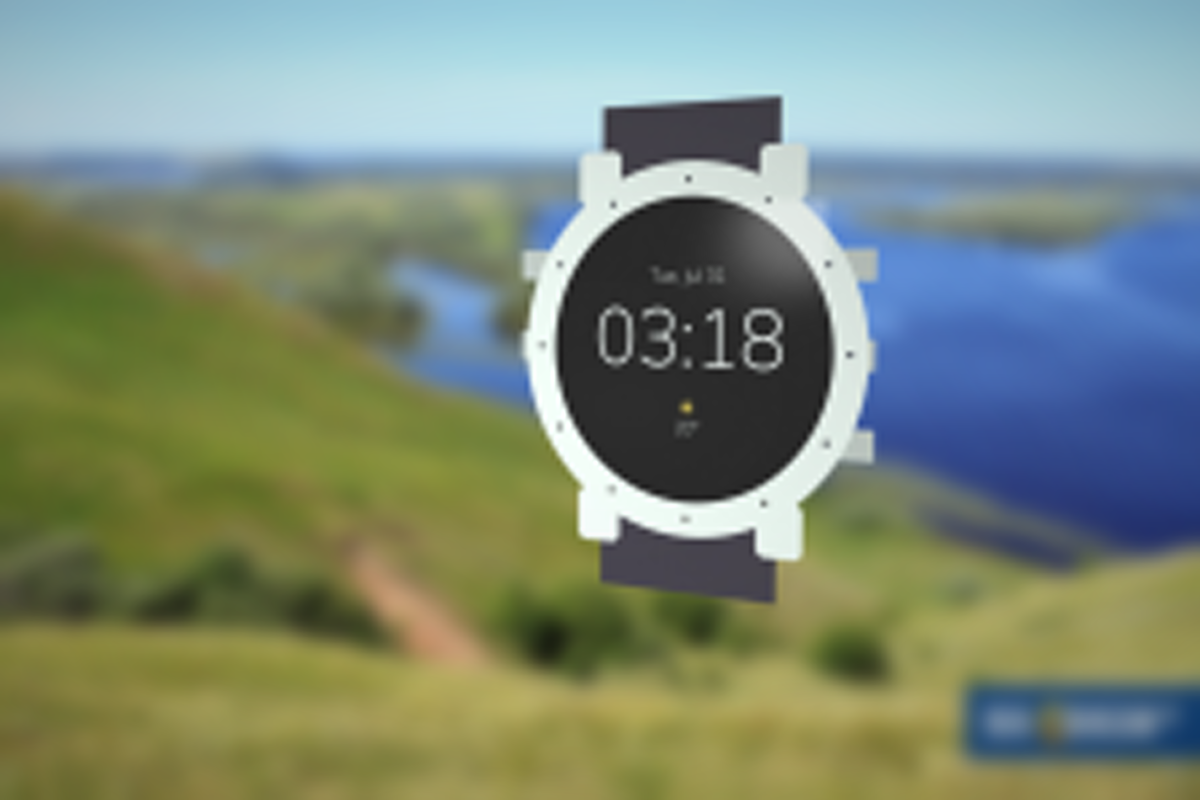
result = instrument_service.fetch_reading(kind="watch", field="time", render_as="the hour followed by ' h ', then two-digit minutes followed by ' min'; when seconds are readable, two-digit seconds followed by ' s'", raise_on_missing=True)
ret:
3 h 18 min
